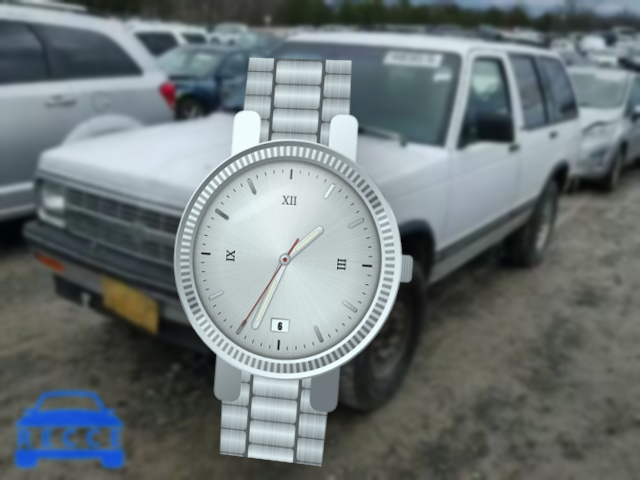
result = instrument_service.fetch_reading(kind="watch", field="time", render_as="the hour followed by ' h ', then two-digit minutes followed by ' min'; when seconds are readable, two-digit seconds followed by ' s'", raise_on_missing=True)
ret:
1 h 33 min 35 s
